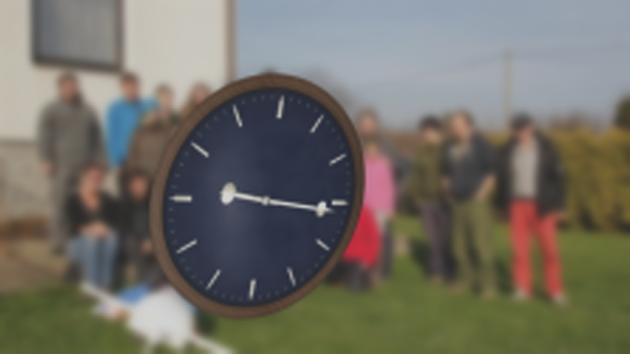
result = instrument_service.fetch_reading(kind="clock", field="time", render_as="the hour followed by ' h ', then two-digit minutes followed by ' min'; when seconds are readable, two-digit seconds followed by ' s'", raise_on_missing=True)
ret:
9 h 16 min
